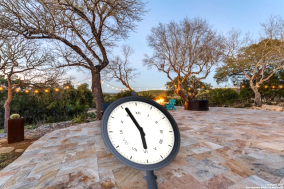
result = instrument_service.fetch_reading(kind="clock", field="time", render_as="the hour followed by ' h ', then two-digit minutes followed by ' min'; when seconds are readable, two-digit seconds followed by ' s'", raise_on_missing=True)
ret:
5 h 56 min
